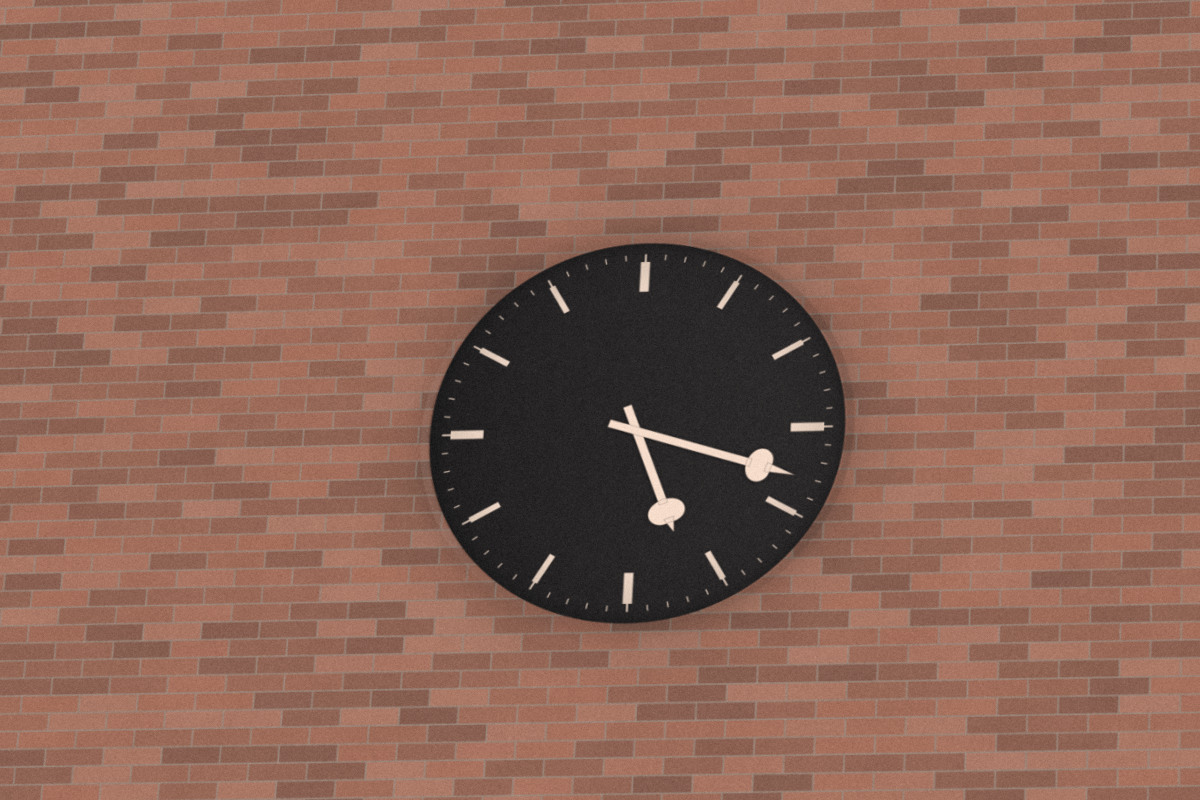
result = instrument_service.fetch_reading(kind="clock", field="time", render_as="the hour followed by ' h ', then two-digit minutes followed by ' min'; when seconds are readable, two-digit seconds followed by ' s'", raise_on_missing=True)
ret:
5 h 18 min
